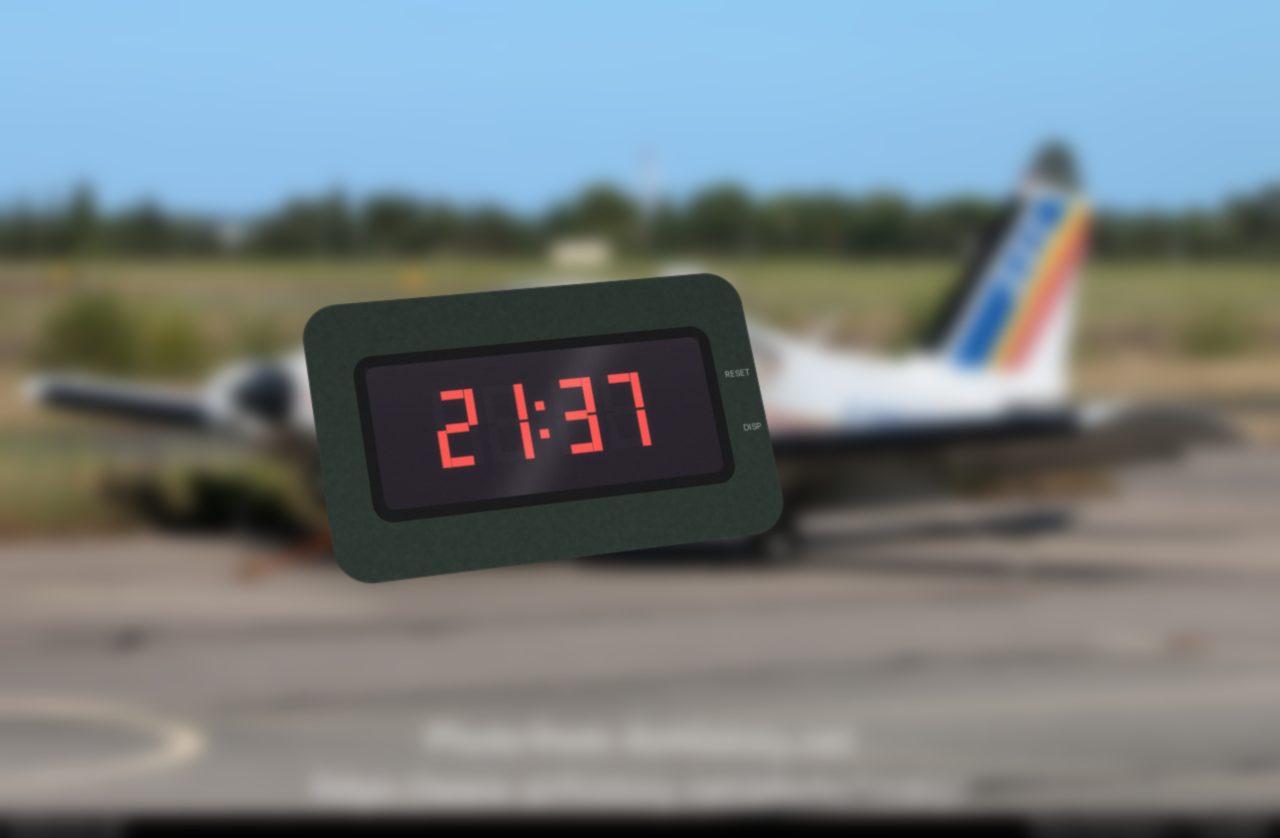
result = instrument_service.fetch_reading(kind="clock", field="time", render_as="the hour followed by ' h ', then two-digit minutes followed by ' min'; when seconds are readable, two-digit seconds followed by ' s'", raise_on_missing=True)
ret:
21 h 37 min
